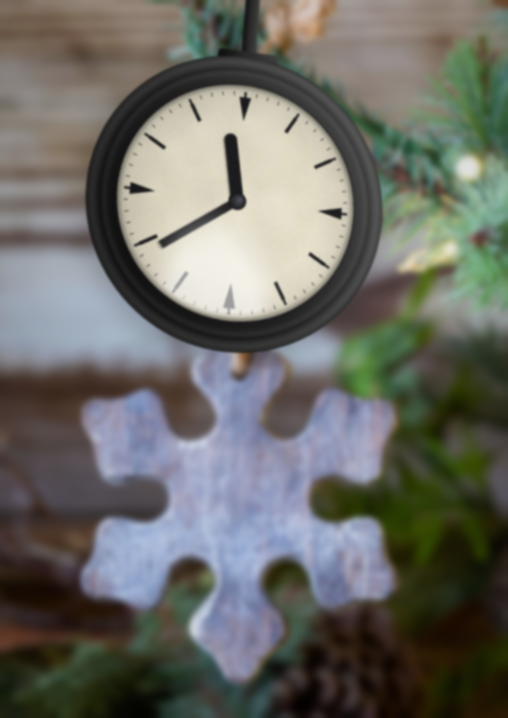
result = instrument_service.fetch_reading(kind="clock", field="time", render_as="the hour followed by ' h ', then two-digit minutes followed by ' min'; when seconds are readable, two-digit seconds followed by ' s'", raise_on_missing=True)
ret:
11 h 39 min
